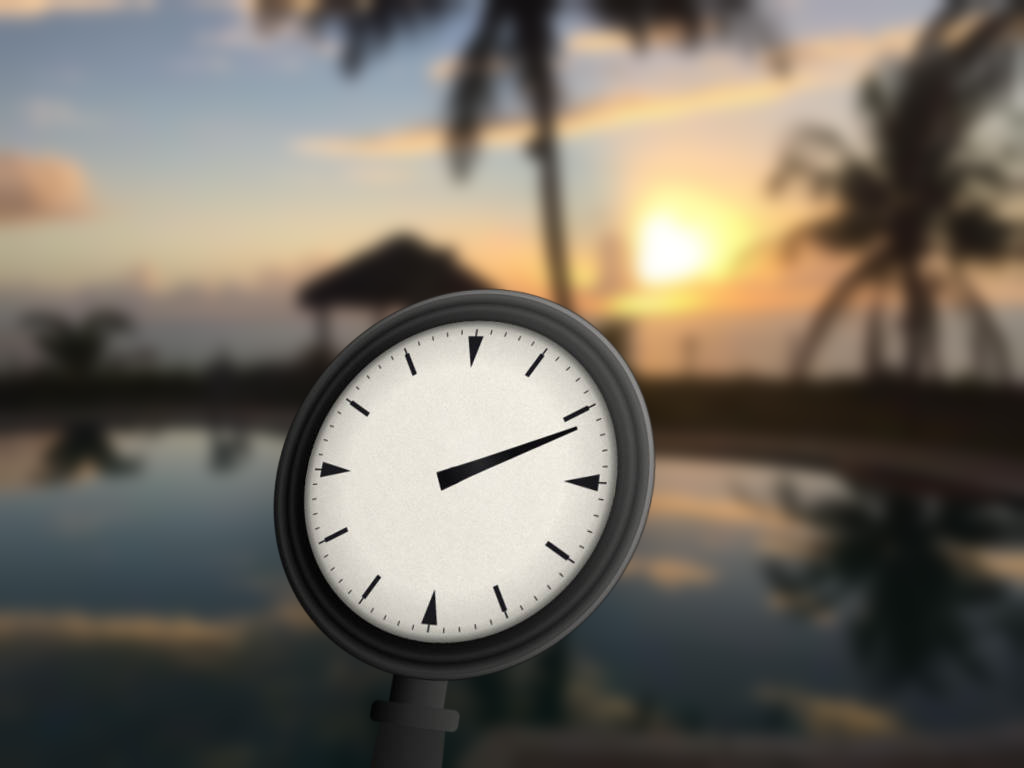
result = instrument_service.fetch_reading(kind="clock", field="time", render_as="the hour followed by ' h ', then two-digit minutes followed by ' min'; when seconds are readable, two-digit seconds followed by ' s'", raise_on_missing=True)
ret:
2 h 11 min
